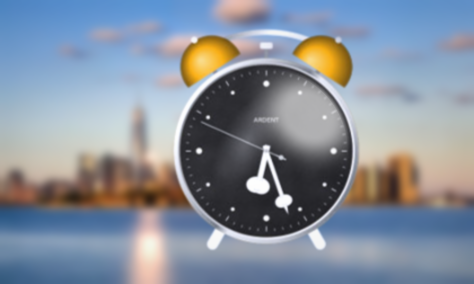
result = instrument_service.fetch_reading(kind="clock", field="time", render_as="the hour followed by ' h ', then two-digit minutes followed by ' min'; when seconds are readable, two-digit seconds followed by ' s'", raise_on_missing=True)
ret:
6 h 26 min 49 s
